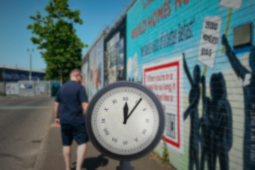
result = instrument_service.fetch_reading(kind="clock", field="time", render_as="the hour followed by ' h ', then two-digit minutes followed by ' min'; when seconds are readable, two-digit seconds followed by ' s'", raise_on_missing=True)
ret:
12 h 06 min
